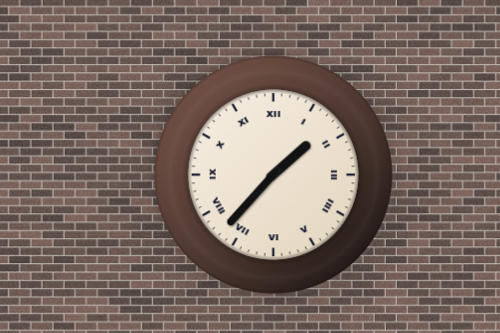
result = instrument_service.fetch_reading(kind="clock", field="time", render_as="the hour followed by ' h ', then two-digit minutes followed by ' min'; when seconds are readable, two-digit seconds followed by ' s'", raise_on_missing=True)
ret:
1 h 37 min
